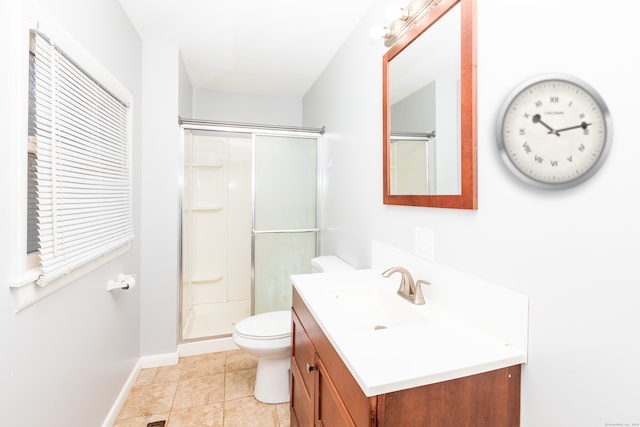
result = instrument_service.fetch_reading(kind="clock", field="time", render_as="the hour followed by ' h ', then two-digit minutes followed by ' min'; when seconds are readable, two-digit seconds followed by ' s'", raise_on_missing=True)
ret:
10 h 13 min
